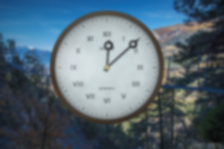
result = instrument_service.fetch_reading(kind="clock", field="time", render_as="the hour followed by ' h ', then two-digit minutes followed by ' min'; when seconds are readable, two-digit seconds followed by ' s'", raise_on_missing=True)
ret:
12 h 08 min
